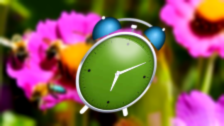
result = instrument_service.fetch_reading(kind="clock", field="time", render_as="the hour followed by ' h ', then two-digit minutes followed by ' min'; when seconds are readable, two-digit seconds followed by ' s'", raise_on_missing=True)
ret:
6 h 10 min
